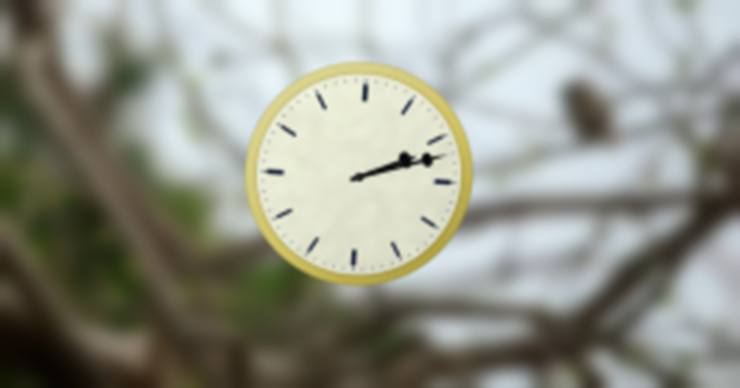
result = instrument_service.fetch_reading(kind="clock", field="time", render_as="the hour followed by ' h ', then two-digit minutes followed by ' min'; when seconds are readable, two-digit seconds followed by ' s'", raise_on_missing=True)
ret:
2 h 12 min
